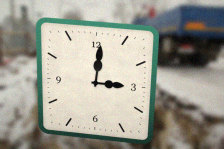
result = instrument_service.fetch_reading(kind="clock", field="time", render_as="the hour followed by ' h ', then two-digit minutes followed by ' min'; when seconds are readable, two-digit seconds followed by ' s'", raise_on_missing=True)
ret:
3 h 01 min
